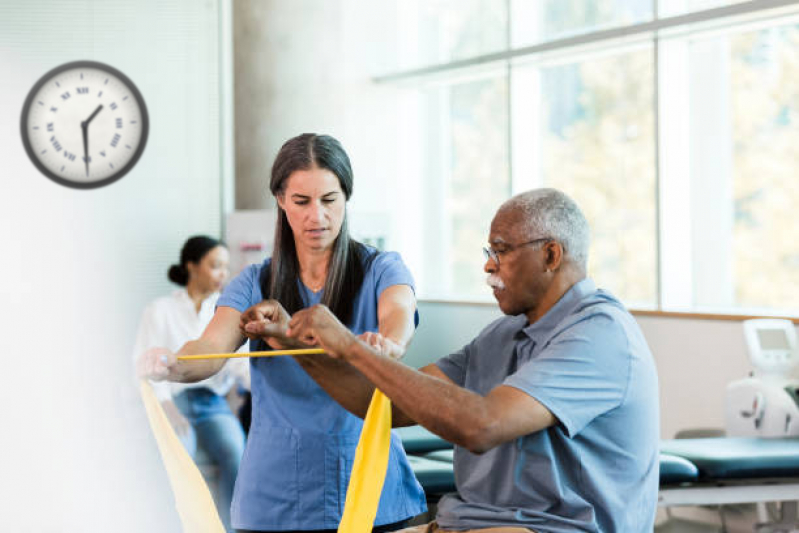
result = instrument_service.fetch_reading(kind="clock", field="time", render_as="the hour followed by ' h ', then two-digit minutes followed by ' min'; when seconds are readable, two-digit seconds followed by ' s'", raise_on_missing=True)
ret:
1 h 30 min
